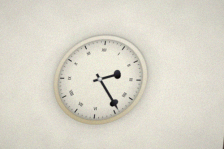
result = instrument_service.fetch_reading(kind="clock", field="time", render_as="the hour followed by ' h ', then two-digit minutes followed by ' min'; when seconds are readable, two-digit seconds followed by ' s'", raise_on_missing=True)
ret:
2 h 24 min
